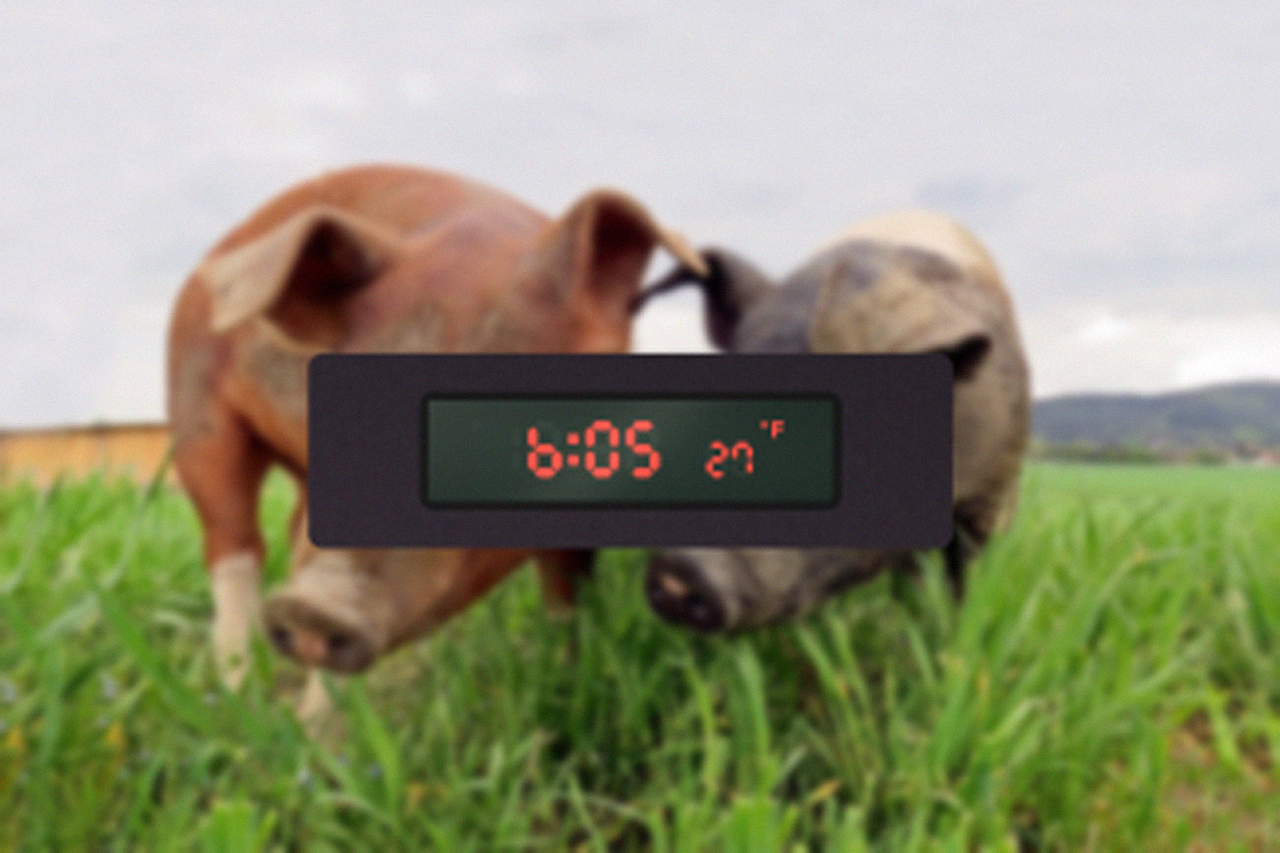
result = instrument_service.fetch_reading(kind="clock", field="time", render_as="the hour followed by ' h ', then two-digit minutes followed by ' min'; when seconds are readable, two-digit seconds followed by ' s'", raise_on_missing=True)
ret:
6 h 05 min
